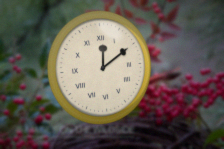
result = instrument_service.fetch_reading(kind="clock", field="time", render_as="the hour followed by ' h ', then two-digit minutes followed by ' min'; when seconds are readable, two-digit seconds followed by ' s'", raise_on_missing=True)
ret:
12 h 10 min
